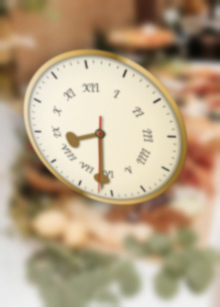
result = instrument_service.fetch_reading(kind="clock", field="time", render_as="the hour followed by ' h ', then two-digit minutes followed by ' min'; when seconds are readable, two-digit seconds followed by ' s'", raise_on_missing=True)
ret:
8 h 31 min 32 s
